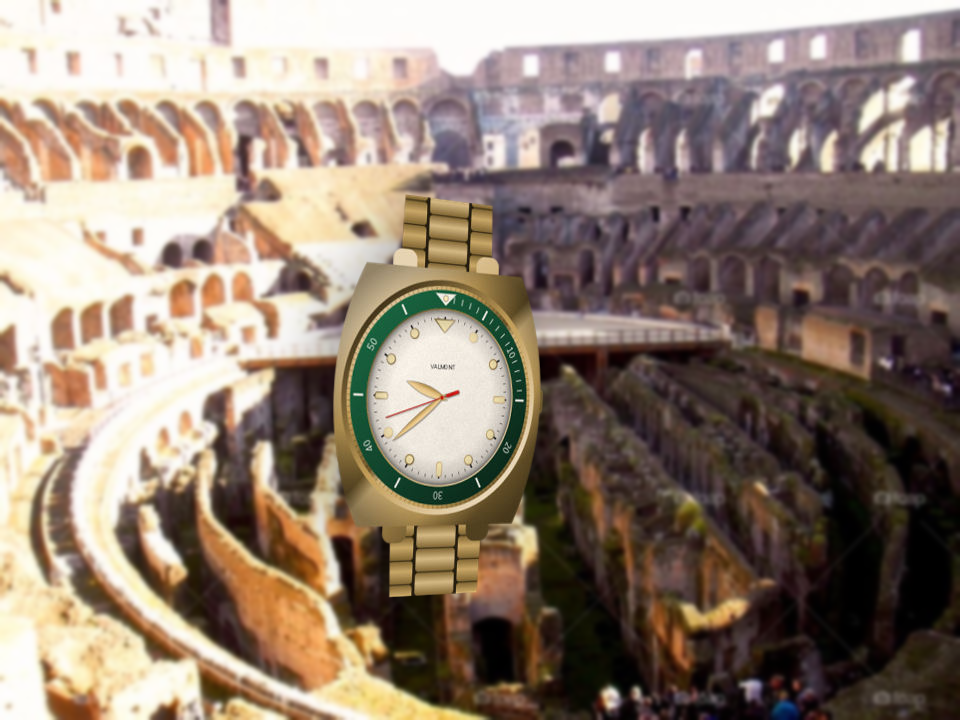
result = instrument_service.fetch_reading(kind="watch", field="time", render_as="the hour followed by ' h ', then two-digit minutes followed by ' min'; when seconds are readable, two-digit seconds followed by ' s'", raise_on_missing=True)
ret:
9 h 38 min 42 s
